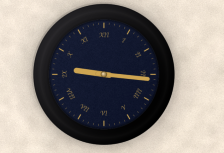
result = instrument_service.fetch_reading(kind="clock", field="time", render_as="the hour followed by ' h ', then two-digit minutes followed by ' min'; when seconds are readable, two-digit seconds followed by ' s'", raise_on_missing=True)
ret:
9 h 16 min
